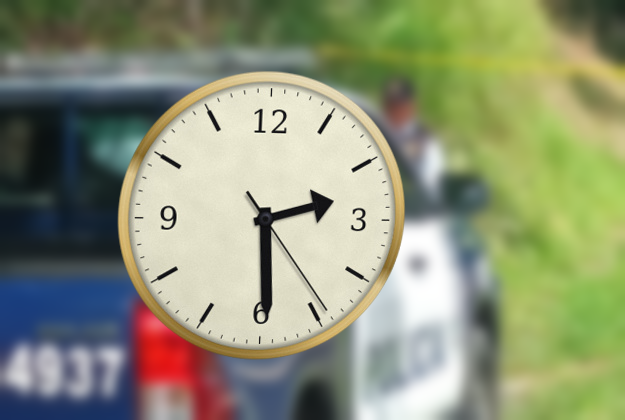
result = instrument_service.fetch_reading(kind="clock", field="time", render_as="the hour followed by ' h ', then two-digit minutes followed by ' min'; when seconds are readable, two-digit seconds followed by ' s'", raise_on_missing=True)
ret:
2 h 29 min 24 s
